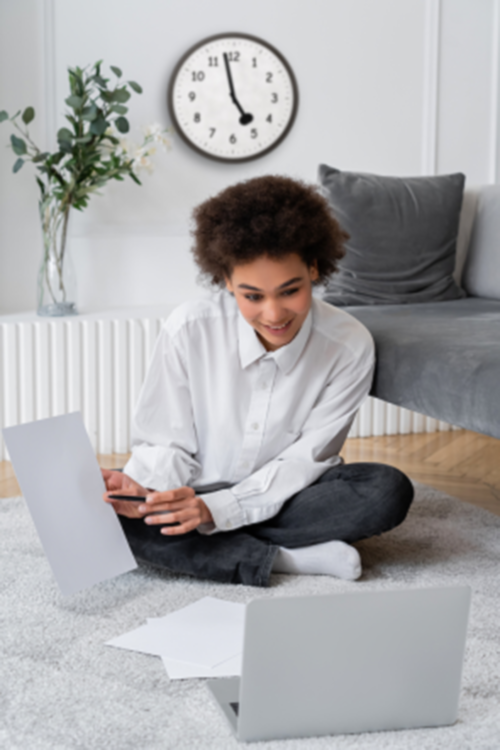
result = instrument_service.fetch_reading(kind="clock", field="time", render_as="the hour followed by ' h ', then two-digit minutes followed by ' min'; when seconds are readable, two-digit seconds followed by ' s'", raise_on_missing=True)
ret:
4 h 58 min
